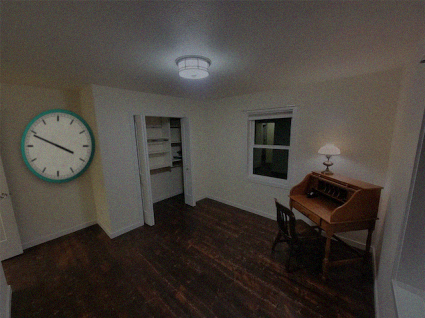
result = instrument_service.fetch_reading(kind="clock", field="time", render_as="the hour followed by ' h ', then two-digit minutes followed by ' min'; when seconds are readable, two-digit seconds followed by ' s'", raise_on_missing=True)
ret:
3 h 49 min
